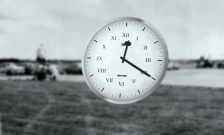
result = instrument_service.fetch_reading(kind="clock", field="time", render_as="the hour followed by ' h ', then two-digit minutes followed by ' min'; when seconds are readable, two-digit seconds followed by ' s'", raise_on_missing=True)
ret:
12 h 20 min
